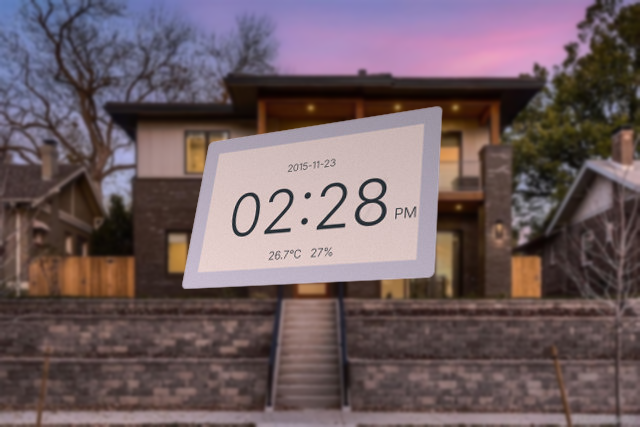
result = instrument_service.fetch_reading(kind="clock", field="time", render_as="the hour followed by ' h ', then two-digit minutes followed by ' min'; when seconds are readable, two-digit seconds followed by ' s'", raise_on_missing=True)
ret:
2 h 28 min
